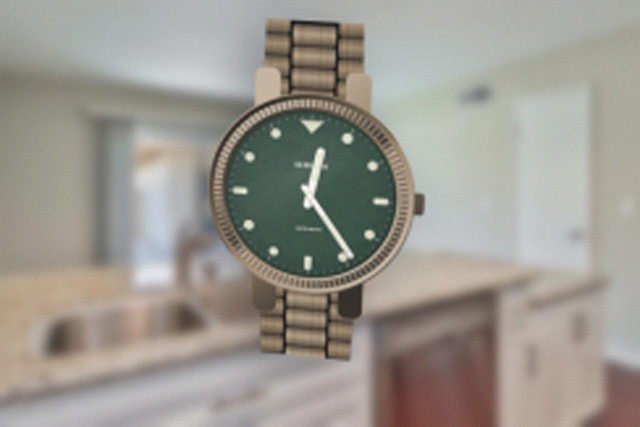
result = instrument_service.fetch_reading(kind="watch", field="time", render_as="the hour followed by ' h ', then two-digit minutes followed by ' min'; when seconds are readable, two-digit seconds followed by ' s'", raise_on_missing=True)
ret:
12 h 24 min
